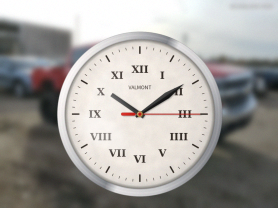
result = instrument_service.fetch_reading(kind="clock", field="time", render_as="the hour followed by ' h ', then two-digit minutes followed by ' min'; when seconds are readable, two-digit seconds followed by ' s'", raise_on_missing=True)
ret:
10 h 09 min 15 s
